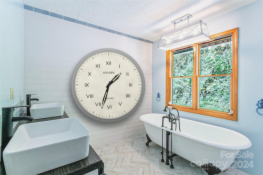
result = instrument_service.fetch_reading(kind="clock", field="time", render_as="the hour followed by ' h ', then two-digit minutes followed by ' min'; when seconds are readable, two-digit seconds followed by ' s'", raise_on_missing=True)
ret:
1 h 33 min
